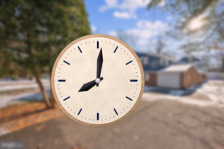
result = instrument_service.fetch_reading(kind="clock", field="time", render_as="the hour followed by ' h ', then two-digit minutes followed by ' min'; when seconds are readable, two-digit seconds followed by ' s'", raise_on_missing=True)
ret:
8 h 01 min
